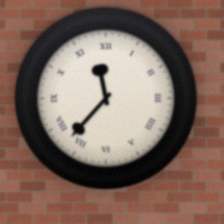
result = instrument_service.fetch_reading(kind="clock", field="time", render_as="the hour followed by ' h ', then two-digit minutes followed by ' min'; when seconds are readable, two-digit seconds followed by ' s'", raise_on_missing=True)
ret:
11 h 37 min
